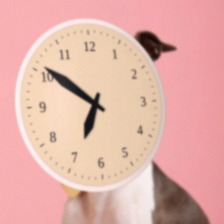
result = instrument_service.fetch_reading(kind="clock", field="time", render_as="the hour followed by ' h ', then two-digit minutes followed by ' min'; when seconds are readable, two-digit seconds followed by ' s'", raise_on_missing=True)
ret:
6 h 51 min
